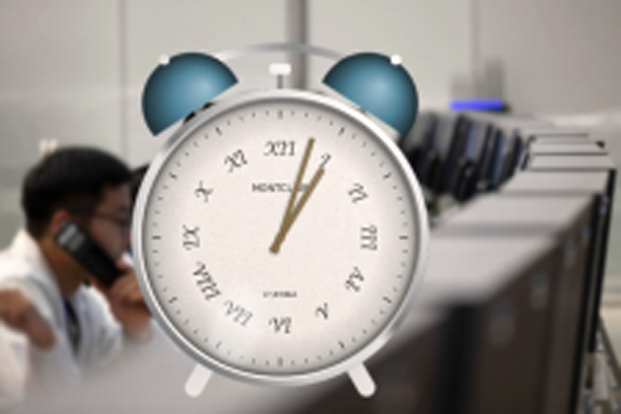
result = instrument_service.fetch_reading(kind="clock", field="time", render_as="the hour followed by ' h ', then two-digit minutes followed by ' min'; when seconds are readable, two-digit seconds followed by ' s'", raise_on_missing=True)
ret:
1 h 03 min
